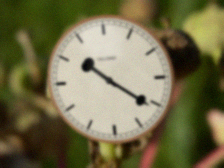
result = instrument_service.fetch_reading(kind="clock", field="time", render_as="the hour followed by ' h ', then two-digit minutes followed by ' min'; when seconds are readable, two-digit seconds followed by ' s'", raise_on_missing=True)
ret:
10 h 21 min
